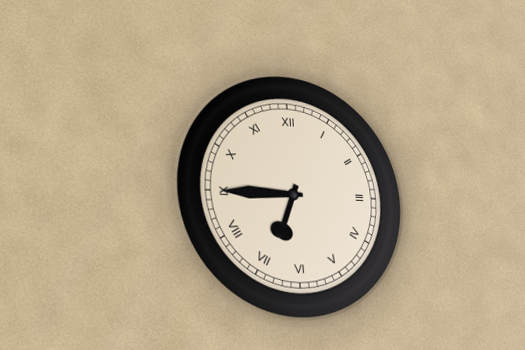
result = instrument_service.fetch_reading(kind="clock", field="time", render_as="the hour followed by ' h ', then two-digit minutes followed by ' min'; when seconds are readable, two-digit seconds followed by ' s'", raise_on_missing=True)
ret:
6 h 45 min
